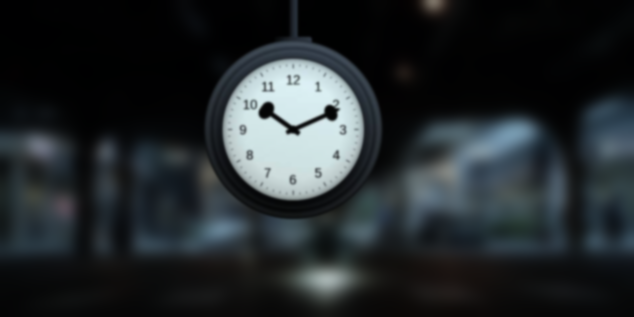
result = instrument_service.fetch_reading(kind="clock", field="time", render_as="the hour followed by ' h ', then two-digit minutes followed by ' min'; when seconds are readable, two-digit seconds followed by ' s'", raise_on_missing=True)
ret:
10 h 11 min
